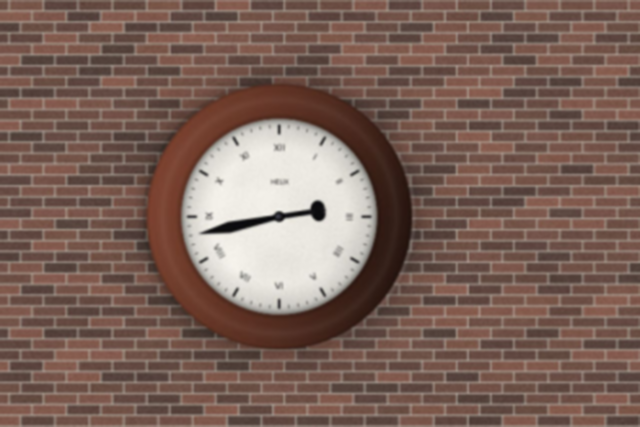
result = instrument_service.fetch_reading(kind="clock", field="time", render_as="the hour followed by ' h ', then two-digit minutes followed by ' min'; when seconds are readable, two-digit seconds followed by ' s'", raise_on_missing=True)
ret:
2 h 43 min
